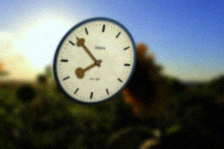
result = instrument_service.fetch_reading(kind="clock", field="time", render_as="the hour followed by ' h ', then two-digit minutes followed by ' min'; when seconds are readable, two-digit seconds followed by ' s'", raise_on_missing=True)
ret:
7 h 52 min
